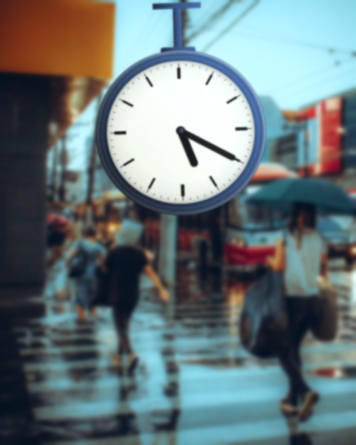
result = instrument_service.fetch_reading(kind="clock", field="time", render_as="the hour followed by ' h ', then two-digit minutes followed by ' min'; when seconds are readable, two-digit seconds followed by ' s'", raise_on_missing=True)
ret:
5 h 20 min
